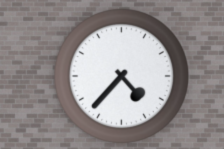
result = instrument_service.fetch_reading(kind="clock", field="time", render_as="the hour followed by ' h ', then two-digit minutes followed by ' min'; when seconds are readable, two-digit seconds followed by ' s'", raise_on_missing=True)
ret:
4 h 37 min
